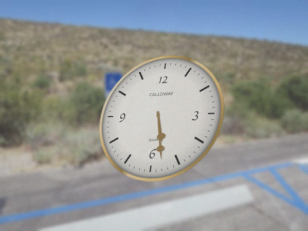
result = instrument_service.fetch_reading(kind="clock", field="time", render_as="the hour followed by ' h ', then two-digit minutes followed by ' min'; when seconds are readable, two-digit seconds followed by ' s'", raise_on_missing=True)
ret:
5 h 28 min
